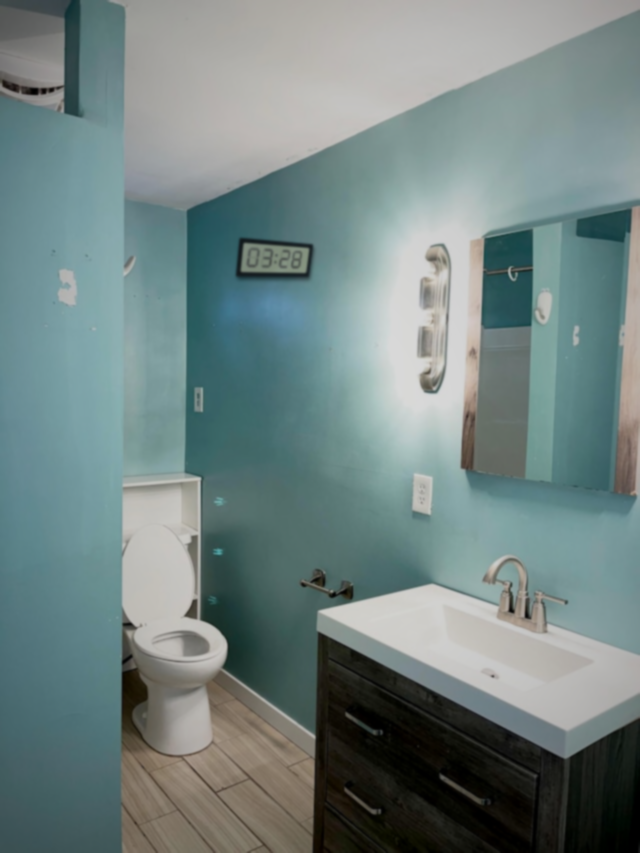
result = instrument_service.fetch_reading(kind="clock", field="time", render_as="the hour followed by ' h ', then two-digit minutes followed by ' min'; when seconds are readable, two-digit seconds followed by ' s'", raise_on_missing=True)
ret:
3 h 28 min
